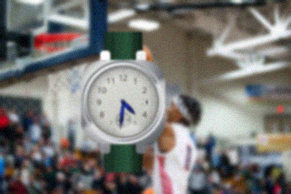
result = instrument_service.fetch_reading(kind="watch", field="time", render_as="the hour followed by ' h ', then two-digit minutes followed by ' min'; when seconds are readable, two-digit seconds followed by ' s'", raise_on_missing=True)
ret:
4 h 31 min
